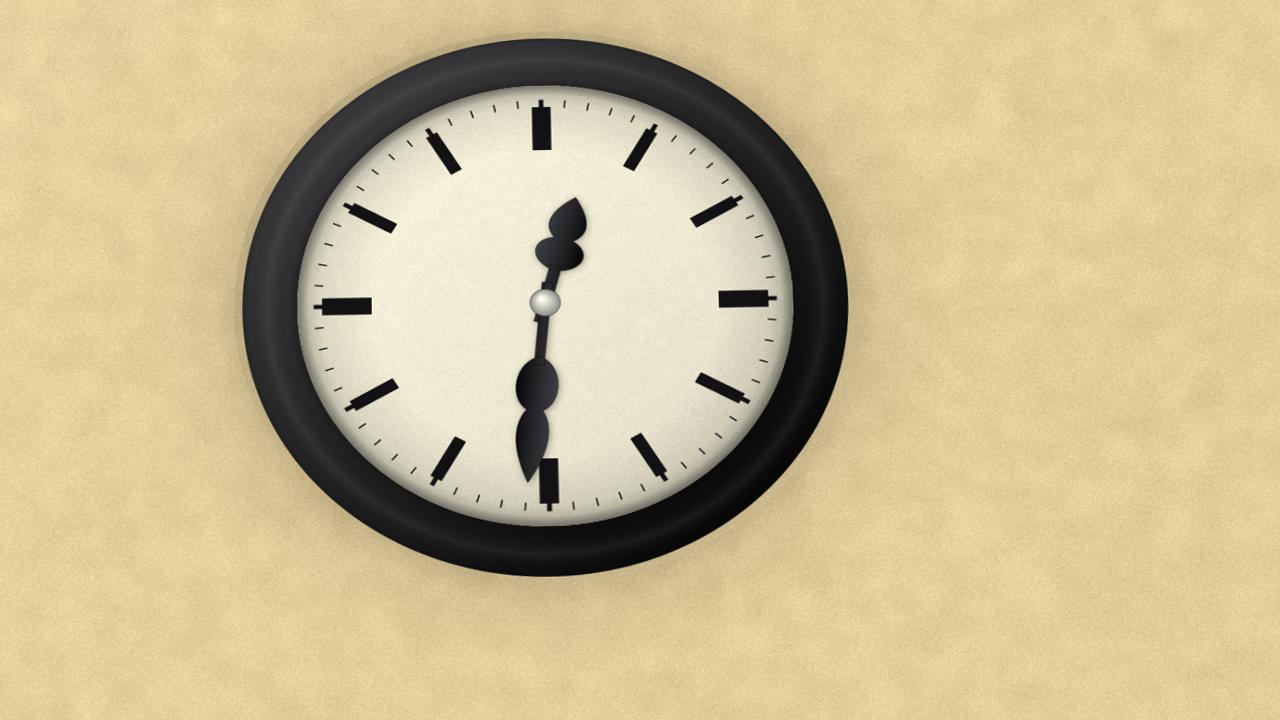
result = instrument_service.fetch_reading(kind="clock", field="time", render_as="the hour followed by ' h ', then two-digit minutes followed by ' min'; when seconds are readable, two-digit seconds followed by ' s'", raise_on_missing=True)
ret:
12 h 31 min
